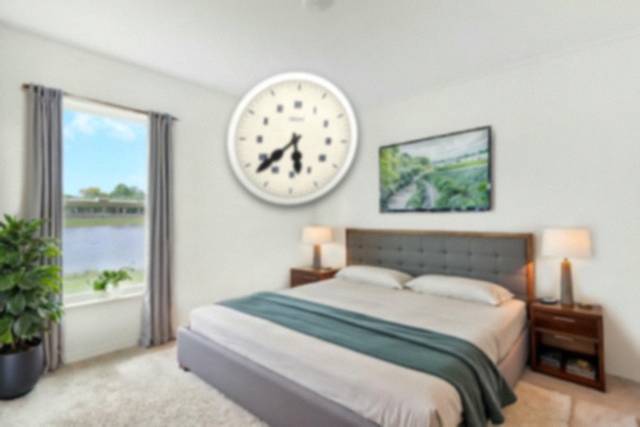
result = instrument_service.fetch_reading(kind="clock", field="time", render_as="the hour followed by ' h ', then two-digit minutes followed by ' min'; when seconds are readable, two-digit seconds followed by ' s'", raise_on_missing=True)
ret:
5 h 38 min
